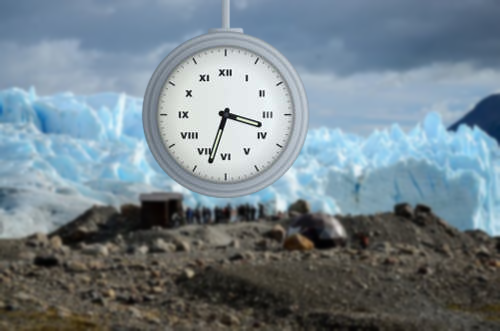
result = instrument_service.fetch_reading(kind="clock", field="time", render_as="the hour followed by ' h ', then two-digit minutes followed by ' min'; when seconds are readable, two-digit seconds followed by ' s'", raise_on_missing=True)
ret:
3 h 33 min
